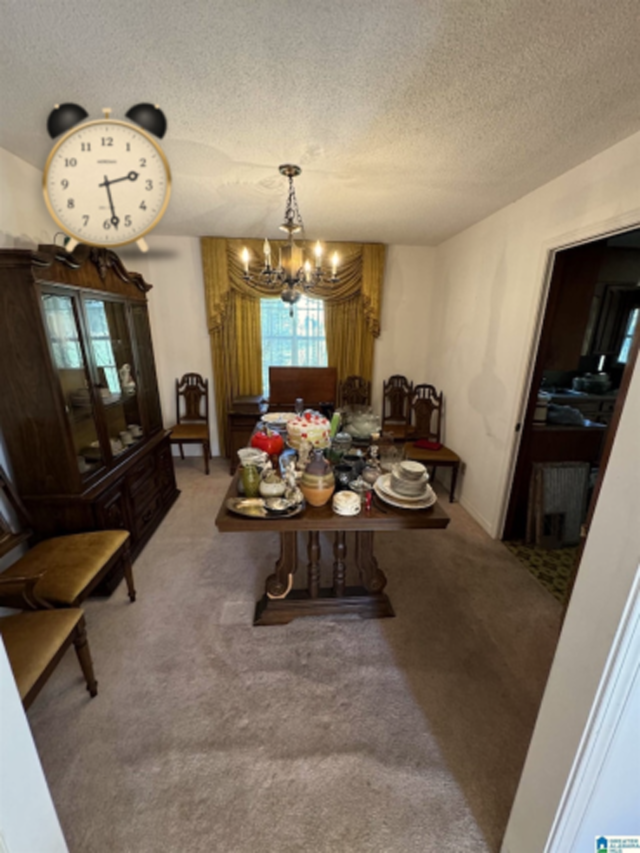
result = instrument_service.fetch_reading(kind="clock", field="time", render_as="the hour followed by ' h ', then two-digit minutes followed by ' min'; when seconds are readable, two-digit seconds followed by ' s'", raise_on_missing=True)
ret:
2 h 28 min
